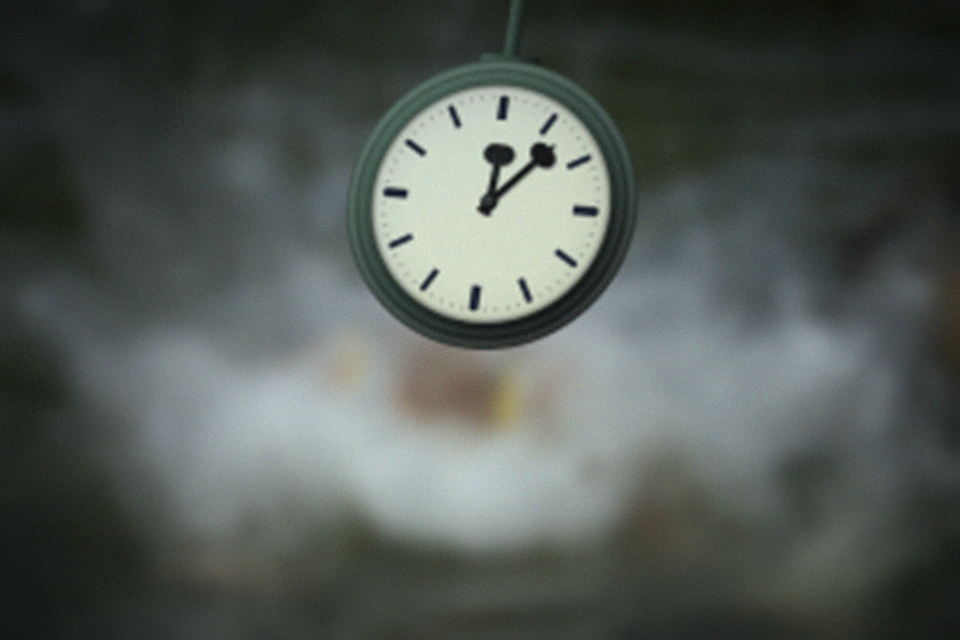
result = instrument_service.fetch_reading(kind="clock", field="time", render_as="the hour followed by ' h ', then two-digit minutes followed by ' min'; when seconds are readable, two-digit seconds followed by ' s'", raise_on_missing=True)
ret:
12 h 07 min
